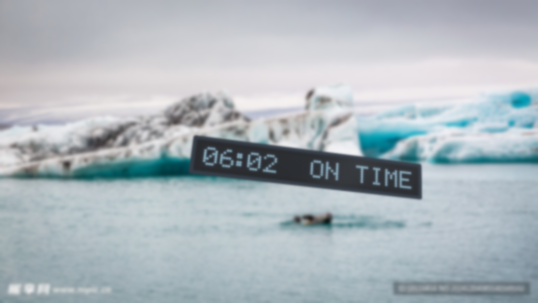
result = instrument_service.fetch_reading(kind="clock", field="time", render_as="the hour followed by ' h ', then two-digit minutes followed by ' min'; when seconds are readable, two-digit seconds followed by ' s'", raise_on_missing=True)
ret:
6 h 02 min
